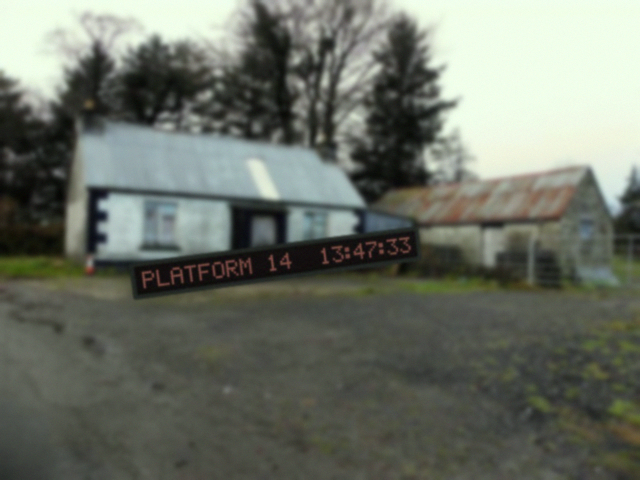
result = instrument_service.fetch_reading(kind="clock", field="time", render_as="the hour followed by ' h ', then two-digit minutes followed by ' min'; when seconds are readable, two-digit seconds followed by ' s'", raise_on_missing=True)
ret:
13 h 47 min 33 s
